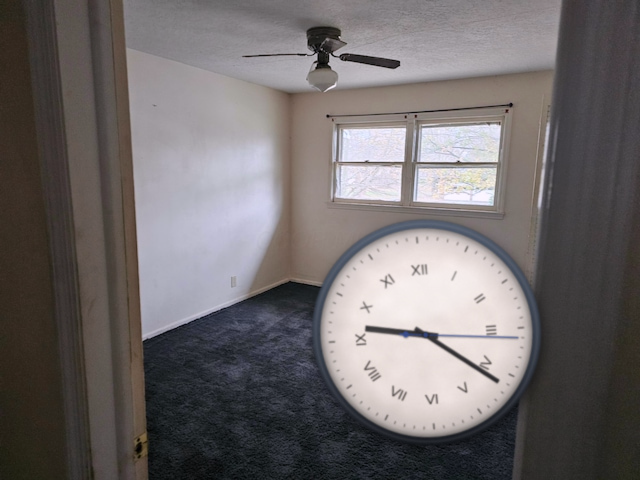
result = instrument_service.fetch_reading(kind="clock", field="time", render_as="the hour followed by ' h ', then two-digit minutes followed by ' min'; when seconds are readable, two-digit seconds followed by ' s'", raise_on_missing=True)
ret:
9 h 21 min 16 s
